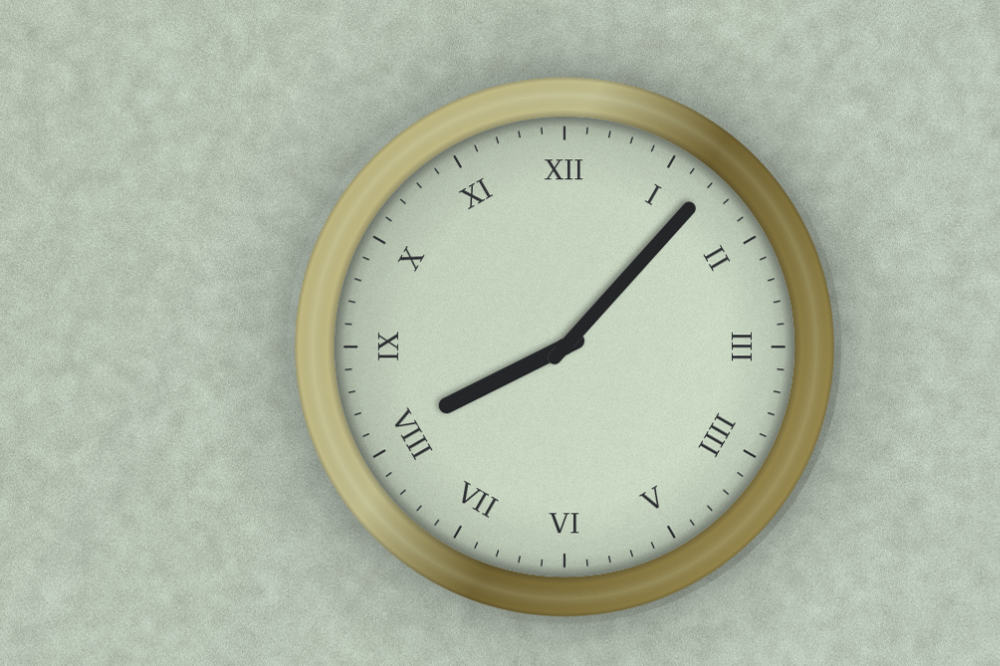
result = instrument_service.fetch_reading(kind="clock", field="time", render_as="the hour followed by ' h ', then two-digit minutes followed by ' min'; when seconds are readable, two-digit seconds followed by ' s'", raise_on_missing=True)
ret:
8 h 07 min
